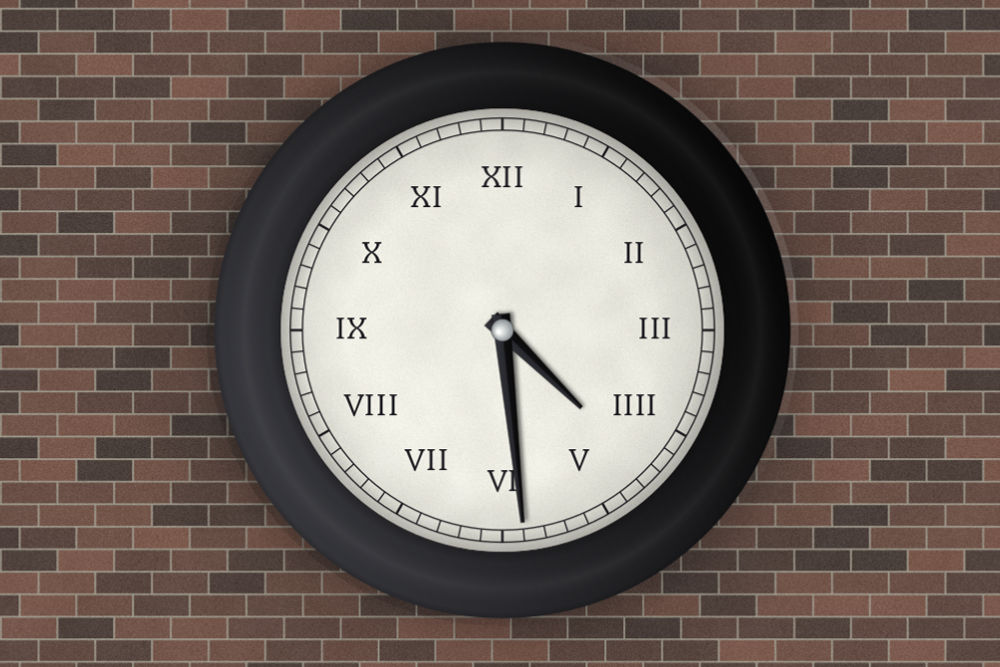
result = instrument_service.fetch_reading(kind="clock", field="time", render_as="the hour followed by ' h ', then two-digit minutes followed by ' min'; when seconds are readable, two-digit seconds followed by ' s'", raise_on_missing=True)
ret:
4 h 29 min
